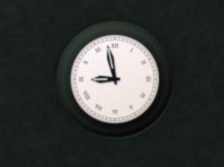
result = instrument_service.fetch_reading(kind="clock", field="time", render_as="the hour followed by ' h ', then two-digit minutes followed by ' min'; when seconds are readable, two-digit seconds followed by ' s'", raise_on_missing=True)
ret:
8 h 58 min
